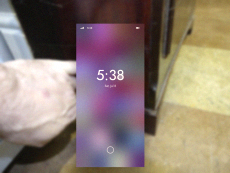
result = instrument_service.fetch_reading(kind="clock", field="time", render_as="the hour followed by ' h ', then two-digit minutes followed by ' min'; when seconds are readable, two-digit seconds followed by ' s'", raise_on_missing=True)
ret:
5 h 38 min
